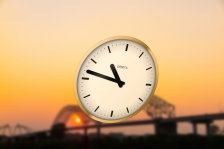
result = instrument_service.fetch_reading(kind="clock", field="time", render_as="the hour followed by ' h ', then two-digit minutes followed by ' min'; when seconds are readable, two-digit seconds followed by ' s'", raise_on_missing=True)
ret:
10 h 47 min
